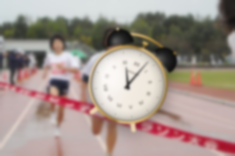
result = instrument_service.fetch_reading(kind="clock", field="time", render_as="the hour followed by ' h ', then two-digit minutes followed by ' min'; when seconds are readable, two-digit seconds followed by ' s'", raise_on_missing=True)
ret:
11 h 03 min
